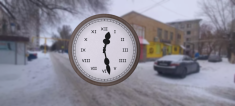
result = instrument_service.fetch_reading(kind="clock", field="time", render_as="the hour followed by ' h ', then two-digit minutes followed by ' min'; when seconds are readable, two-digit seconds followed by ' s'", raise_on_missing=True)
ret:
12 h 28 min
